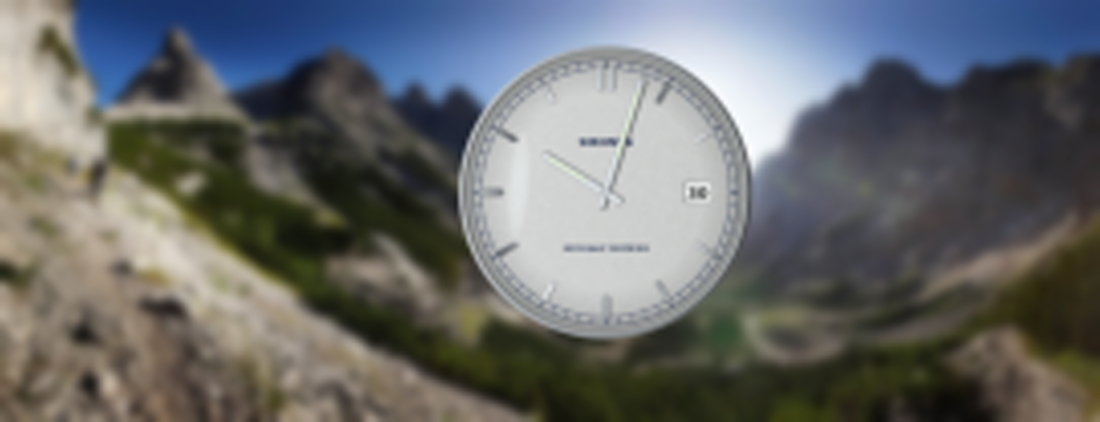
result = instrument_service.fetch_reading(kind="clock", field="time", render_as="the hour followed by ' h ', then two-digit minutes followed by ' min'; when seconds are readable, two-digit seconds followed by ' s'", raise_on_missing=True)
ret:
10 h 03 min
